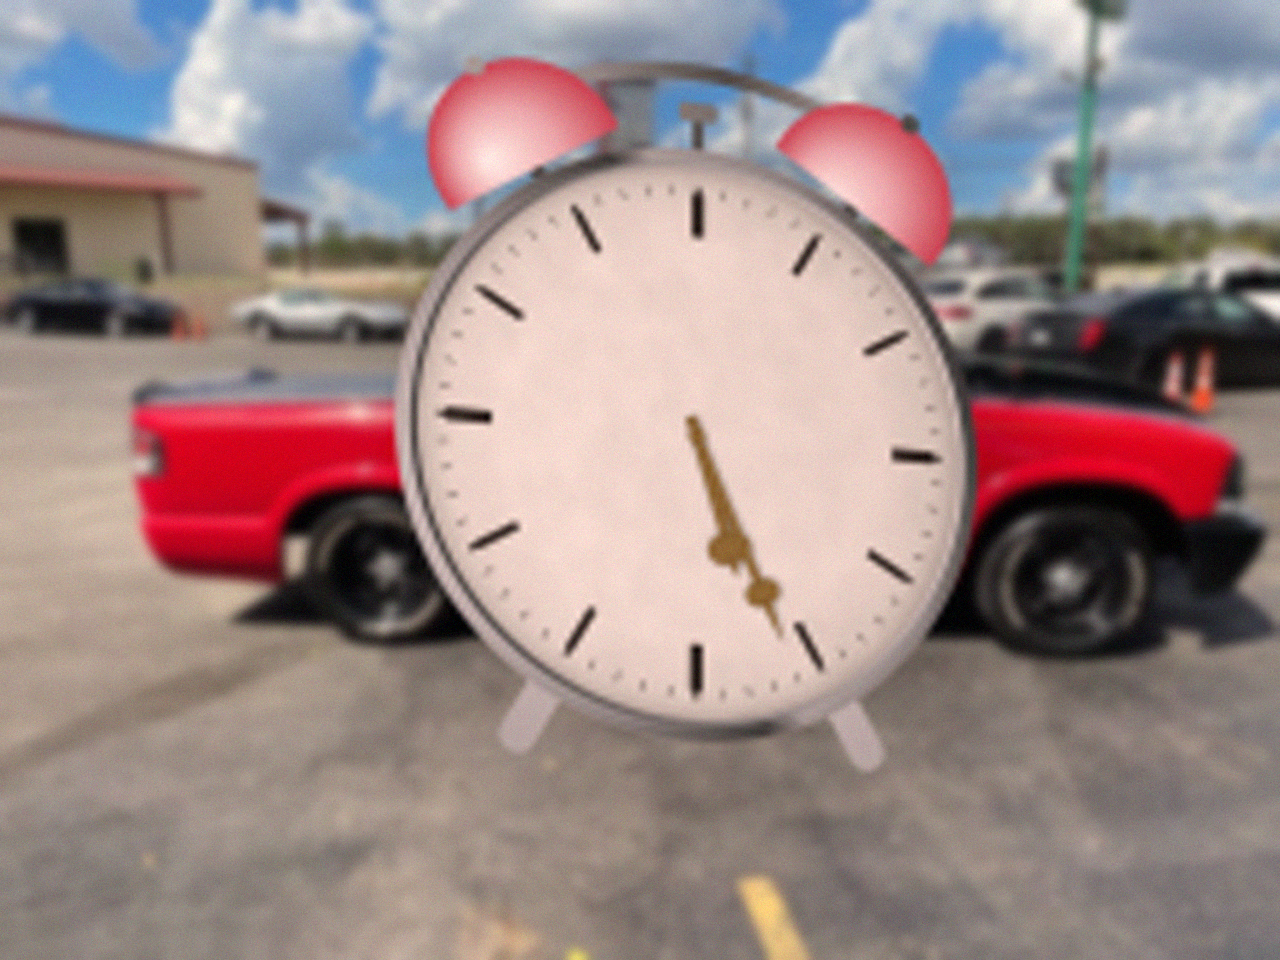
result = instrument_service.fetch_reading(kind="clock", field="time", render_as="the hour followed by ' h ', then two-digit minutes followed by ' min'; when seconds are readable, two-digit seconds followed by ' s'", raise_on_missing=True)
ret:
5 h 26 min
